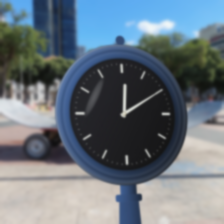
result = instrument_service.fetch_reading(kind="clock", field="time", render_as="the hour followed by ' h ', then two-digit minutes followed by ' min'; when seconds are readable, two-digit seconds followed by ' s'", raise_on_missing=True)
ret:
12 h 10 min
